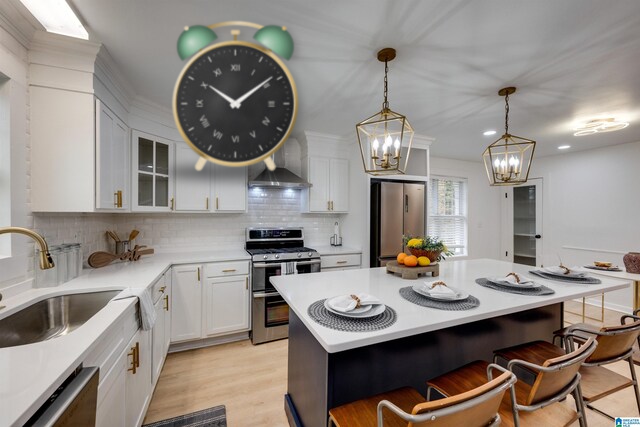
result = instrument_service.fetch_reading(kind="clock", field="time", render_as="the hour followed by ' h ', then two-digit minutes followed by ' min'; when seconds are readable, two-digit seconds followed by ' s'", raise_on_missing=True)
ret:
10 h 09 min
